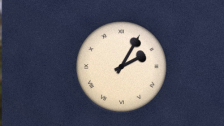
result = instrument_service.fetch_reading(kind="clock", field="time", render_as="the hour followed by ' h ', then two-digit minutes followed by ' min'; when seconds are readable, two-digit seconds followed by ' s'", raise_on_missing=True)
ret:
2 h 05 min
